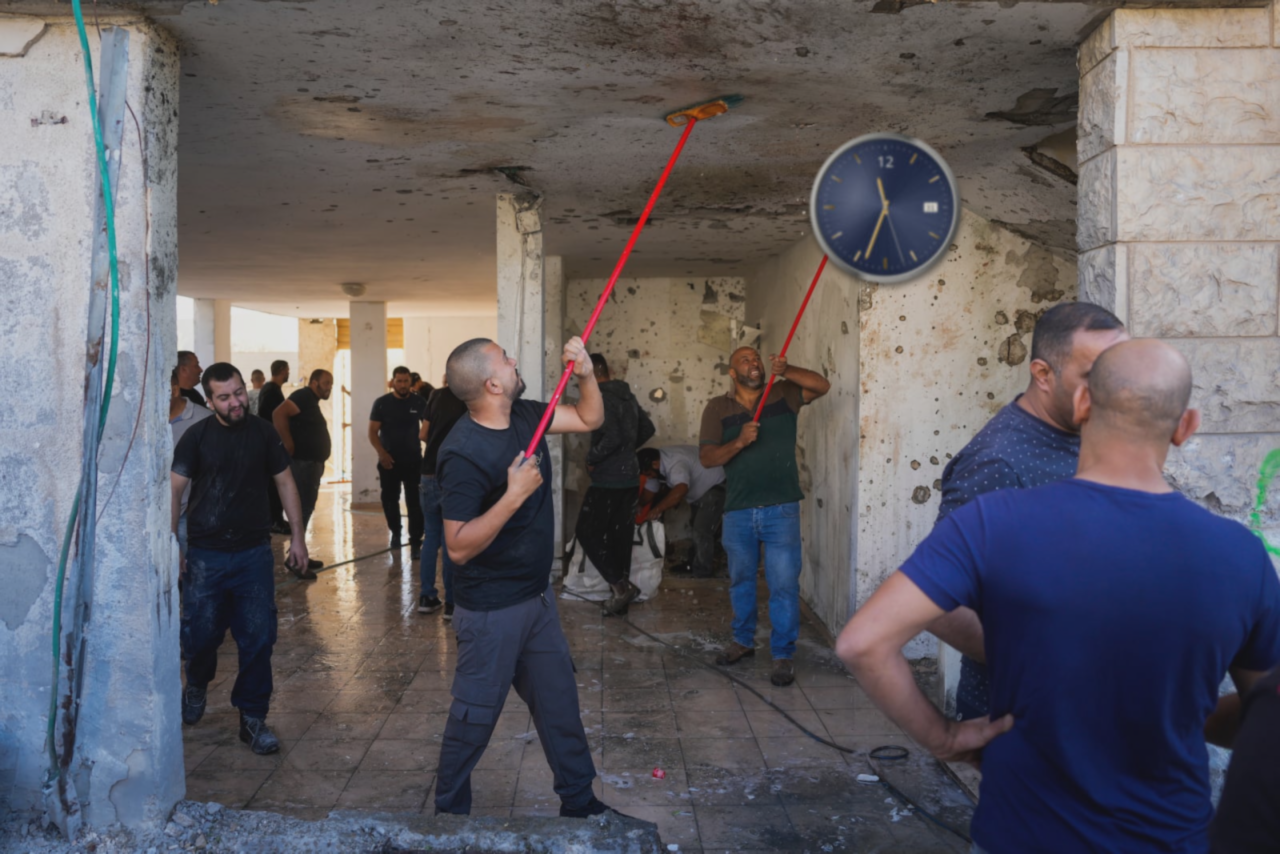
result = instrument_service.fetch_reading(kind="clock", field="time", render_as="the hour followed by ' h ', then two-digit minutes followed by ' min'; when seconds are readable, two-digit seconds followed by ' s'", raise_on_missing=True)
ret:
11 h 33 min 27 s
